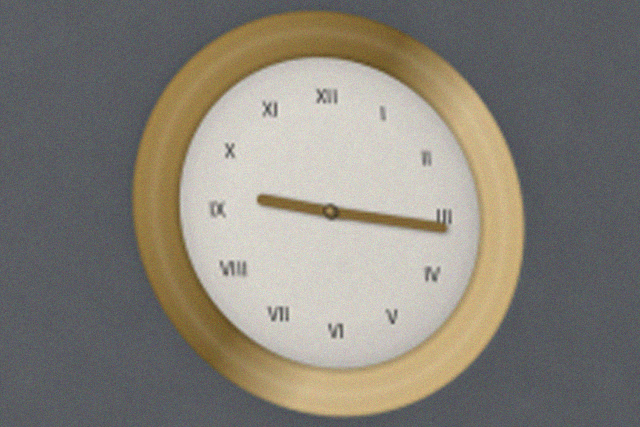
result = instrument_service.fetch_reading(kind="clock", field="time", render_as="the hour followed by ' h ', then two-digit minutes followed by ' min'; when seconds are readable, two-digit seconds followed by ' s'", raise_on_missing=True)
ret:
9 h 16 min
